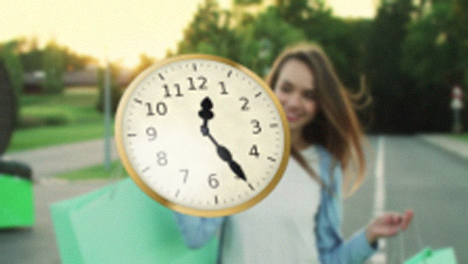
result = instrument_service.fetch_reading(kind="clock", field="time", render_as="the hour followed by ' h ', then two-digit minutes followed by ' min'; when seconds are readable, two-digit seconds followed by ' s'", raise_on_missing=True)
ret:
12 h 25 min
